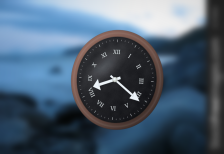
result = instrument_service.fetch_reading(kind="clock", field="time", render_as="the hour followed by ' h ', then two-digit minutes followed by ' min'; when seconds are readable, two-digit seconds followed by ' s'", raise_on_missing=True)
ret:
8 h 21 min
